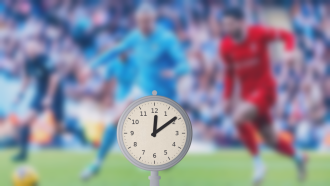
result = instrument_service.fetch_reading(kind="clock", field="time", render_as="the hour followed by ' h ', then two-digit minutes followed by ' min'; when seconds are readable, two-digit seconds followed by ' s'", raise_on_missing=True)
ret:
12 h 09 min
